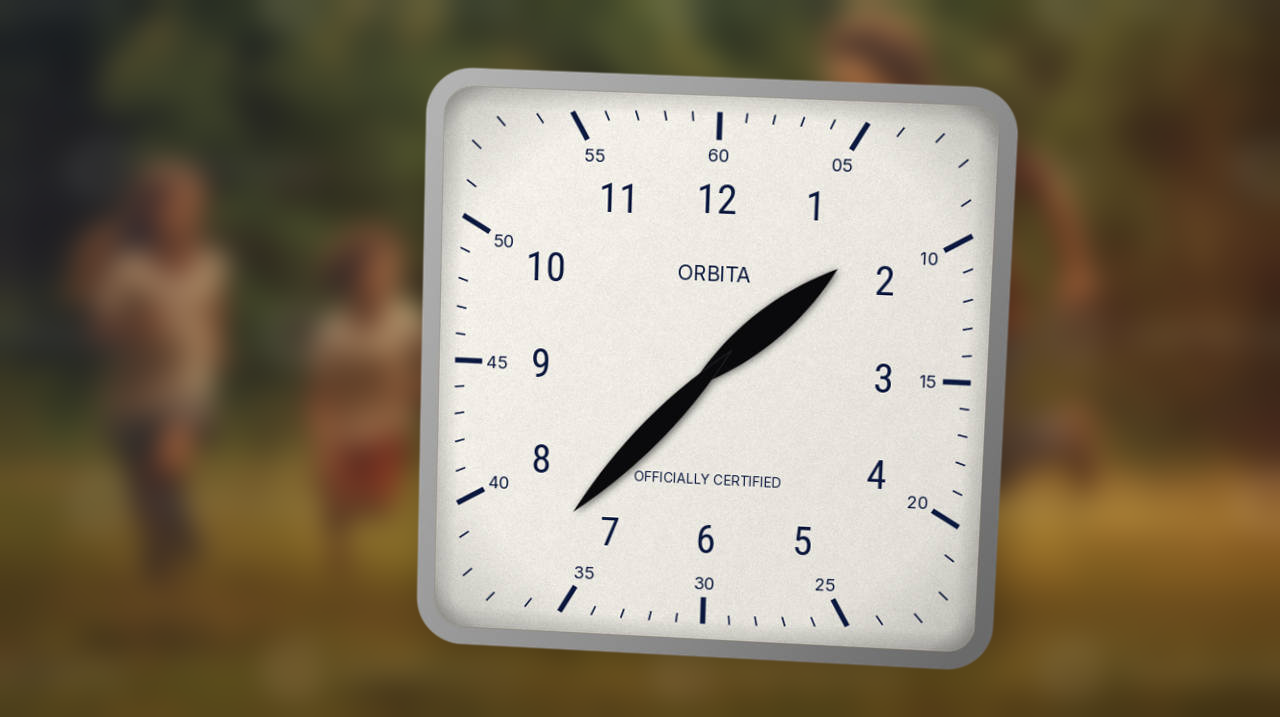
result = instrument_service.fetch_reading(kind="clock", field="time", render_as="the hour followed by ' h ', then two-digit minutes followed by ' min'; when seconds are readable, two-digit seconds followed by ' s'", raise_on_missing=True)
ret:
1 h 37 min
